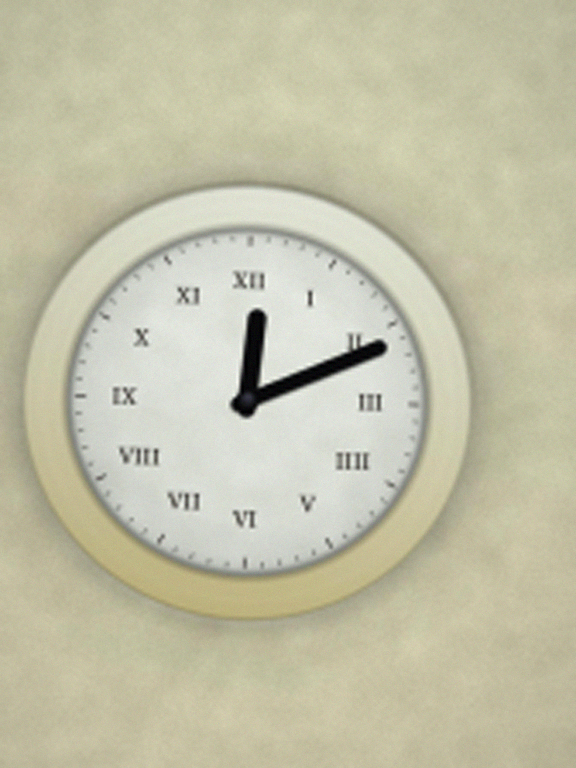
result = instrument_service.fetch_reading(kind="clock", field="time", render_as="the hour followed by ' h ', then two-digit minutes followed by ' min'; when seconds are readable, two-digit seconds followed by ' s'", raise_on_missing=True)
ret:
12 h 11 min
